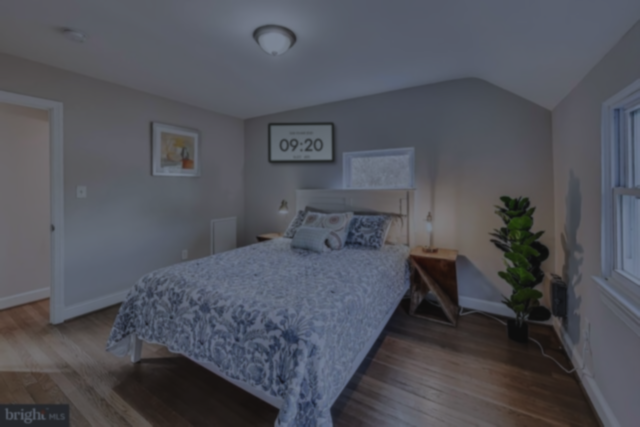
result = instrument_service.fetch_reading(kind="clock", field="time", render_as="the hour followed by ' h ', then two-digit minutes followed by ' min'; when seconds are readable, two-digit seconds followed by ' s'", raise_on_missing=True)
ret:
9 h 20 min
